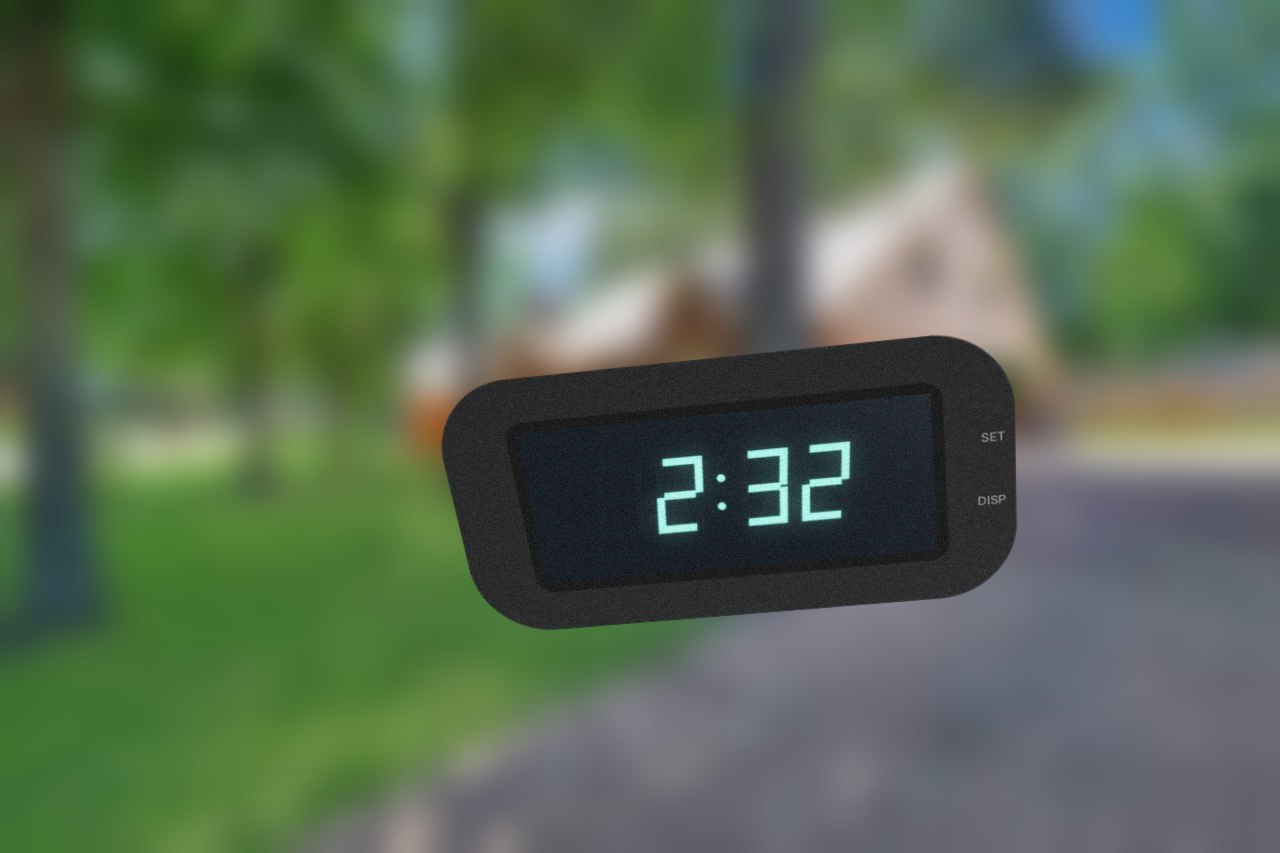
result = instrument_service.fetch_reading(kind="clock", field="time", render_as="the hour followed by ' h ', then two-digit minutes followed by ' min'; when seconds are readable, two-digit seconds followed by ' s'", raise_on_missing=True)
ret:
2 h 32 min
